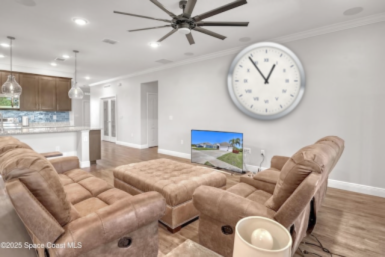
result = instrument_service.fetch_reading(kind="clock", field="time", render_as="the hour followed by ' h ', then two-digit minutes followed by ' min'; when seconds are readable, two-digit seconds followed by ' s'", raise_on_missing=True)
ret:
12 h 54 min
